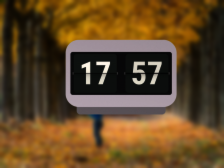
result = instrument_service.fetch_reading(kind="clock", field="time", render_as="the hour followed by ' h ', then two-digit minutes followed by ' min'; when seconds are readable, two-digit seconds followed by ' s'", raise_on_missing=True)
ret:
17 h 57 min
